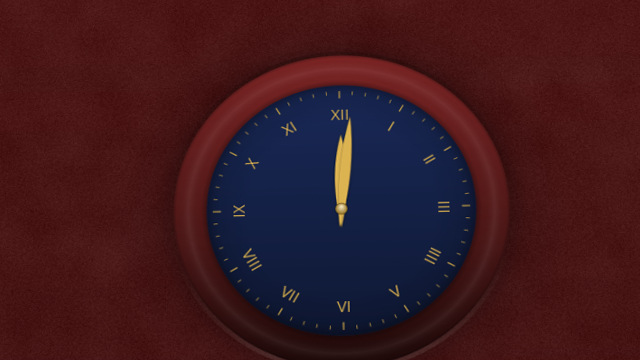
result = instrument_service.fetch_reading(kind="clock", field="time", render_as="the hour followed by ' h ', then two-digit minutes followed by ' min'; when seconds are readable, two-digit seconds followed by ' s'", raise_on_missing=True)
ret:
12 h 01 min
